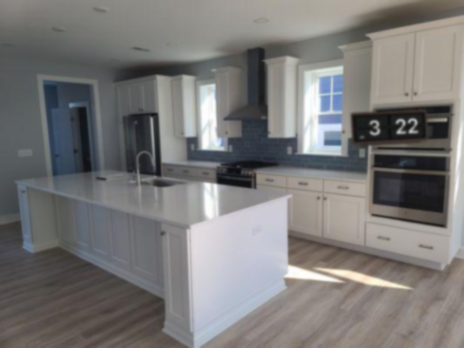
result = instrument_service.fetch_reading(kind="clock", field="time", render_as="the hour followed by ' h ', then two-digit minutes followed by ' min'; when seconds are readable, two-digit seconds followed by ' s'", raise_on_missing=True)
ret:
3 h 22 min
